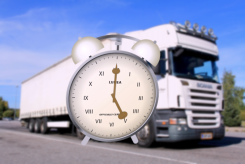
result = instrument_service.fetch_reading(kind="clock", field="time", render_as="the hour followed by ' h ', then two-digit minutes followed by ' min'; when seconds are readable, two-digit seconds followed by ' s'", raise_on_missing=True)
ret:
5 h 00 min
